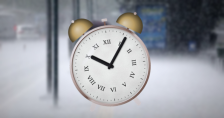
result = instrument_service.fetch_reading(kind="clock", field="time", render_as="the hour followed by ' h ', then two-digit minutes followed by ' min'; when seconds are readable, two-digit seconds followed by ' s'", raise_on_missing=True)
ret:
10 h 06 min
